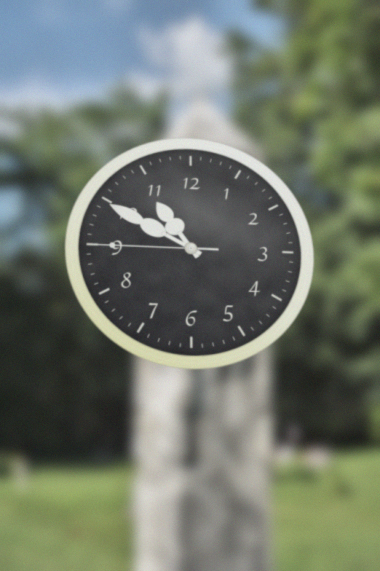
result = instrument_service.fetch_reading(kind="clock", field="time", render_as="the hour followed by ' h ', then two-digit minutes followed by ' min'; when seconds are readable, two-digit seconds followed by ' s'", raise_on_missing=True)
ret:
10 h 49 min 45 s
